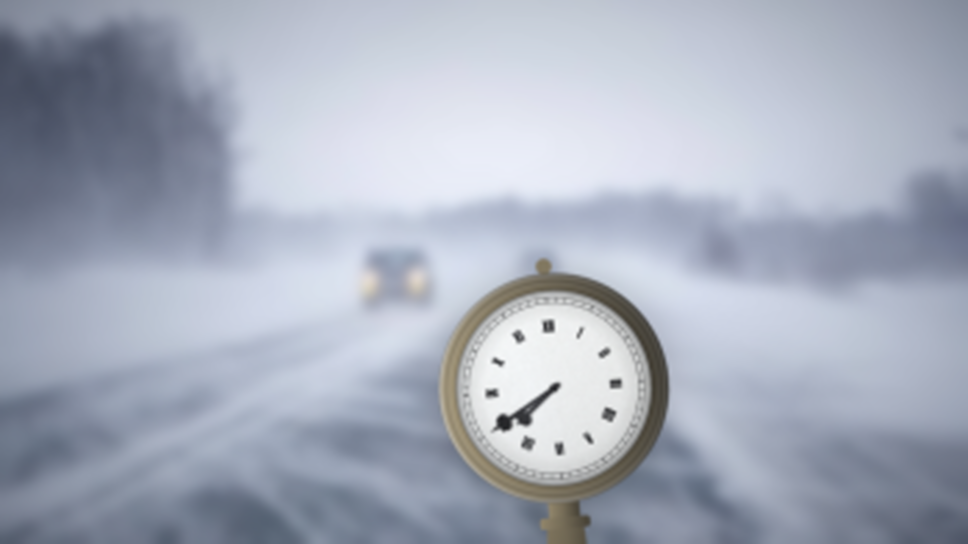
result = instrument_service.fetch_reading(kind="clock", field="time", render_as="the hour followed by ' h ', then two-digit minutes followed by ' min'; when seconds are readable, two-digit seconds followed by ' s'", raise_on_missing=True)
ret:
7 h 40 min
